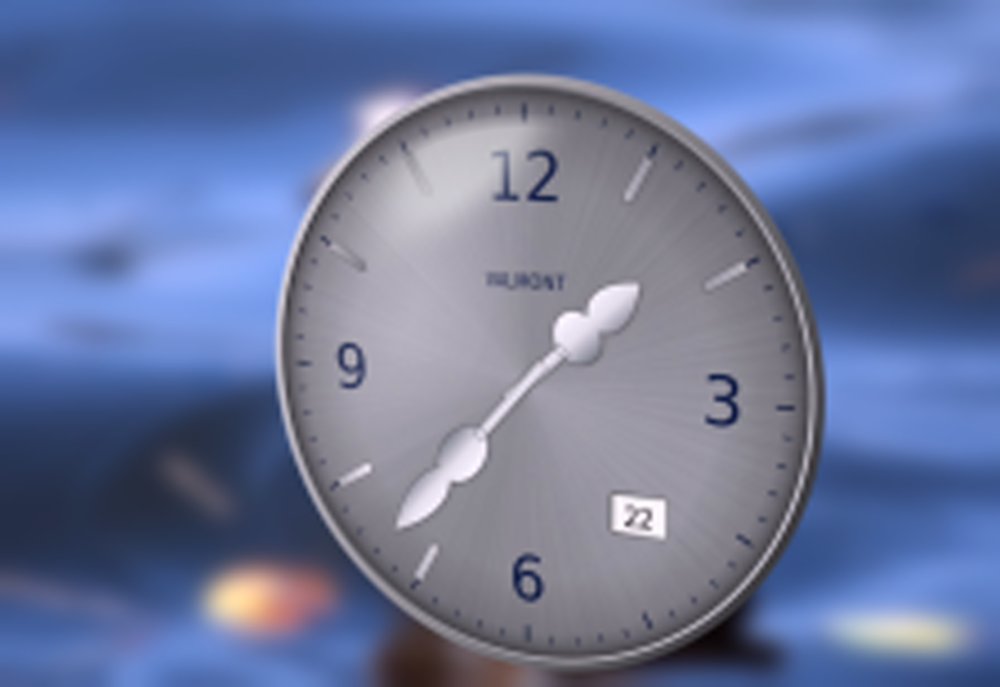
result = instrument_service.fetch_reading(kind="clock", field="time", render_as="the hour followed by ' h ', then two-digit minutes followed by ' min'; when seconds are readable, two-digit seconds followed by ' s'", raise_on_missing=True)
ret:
1 h 37 min
